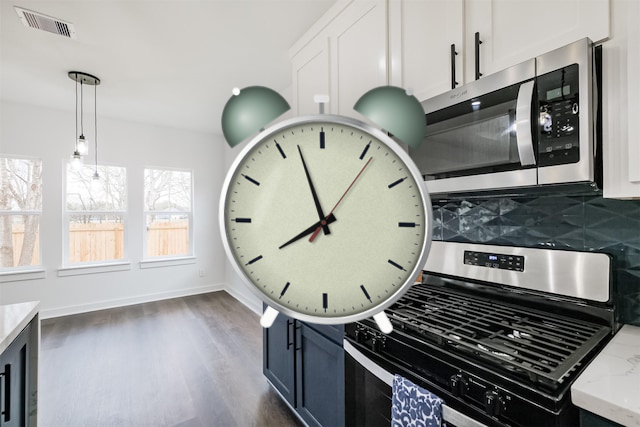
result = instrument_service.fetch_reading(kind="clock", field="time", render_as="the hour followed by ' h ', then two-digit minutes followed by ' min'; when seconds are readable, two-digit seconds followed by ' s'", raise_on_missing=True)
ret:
7 h 57 min 06 s
